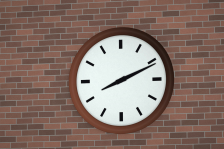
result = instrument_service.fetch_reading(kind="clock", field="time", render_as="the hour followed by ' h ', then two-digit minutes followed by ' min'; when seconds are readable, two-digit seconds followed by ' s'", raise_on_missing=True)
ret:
8 h 11 min
